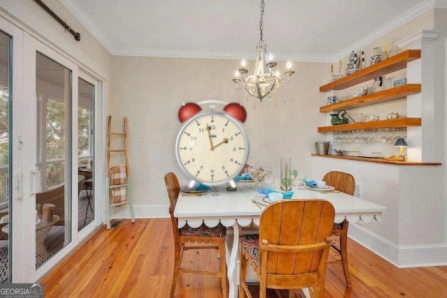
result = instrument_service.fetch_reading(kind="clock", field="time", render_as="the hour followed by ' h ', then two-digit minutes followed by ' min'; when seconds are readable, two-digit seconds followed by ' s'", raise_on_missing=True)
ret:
1 h 58 min
